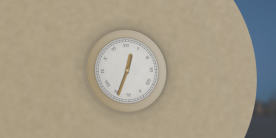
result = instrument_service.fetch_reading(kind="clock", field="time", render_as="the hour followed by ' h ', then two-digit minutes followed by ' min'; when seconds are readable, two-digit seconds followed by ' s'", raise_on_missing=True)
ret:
12 h 34 min
